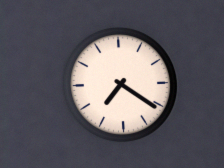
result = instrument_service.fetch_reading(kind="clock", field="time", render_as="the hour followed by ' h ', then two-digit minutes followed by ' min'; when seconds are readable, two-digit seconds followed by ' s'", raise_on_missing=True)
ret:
7 h 21 min
